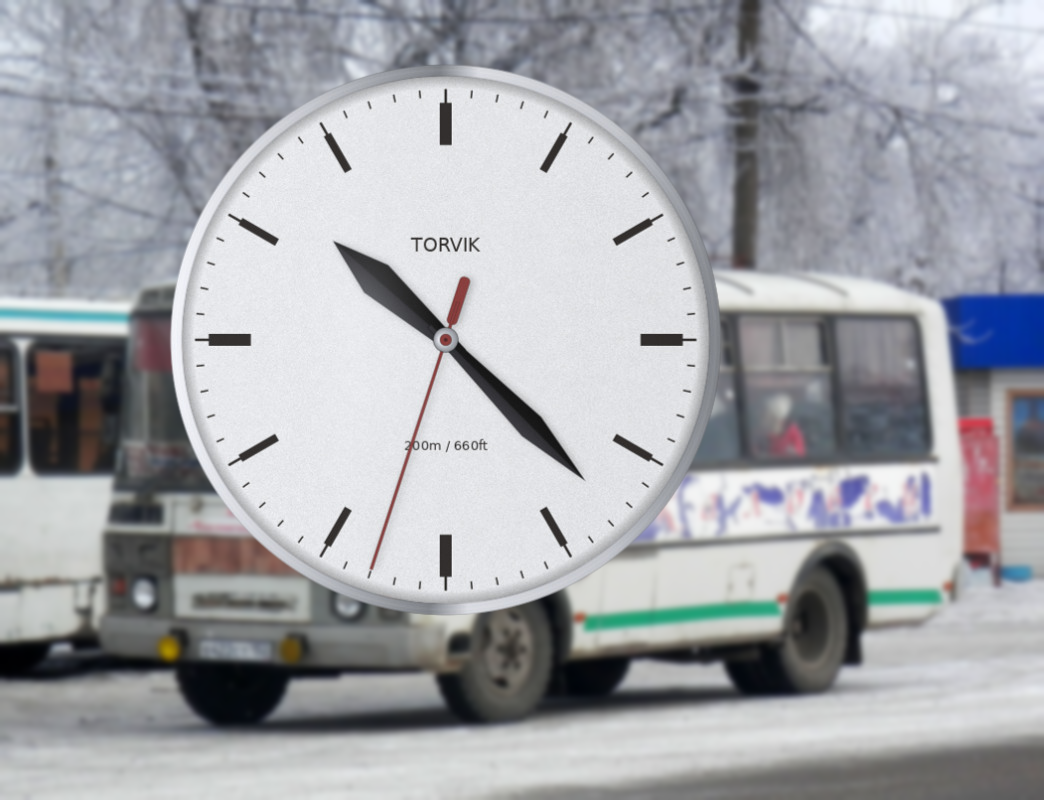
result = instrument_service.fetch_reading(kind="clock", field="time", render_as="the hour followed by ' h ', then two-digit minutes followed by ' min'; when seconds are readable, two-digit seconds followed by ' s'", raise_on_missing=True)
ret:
10 h 22 min 33 s
